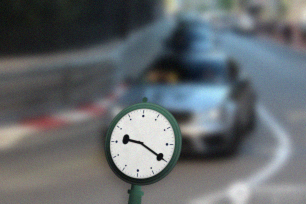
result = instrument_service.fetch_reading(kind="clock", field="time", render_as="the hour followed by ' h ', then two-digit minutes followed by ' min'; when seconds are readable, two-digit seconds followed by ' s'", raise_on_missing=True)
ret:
9 h 20 min
